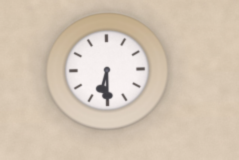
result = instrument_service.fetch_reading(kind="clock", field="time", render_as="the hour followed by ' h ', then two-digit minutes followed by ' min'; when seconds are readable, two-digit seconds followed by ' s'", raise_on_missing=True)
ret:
6 h 30 min
